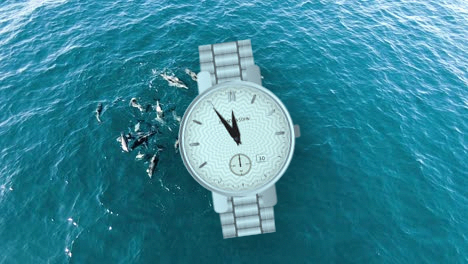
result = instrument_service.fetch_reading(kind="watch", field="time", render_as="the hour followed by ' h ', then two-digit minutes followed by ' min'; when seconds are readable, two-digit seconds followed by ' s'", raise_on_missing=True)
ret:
11 h 55 min
